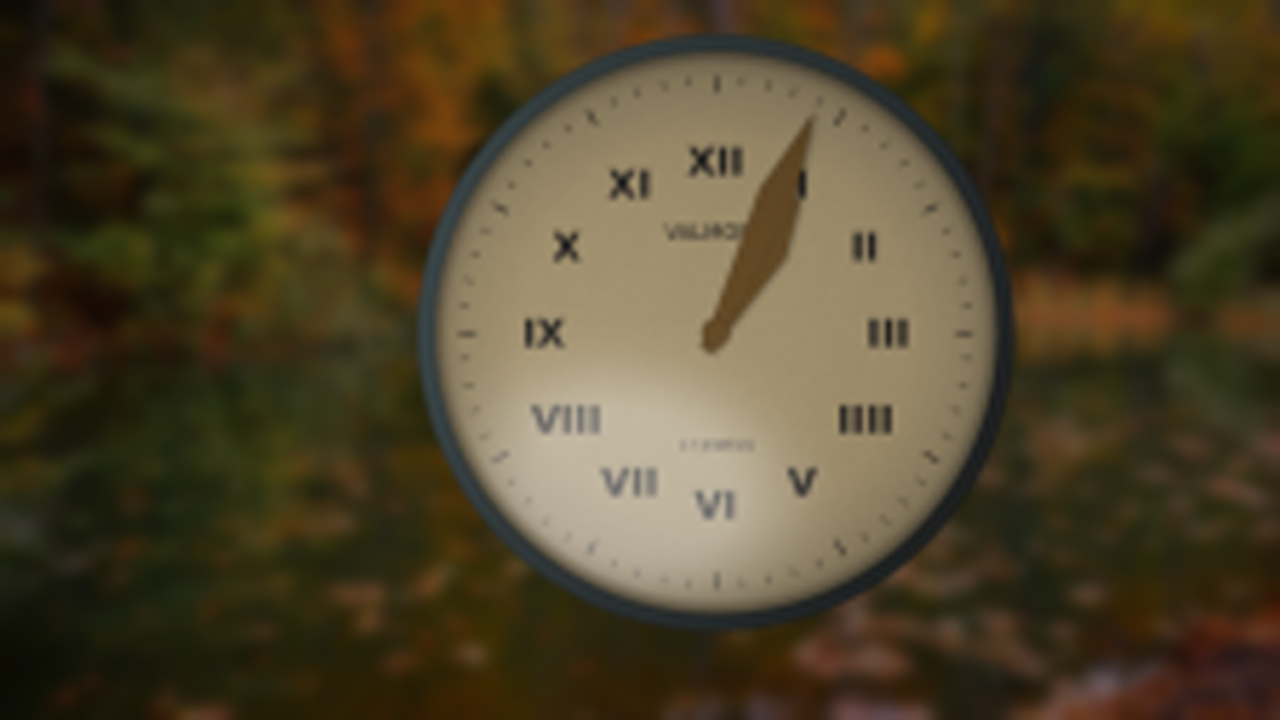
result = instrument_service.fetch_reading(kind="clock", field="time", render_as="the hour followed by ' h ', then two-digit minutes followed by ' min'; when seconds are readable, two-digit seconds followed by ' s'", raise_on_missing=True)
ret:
1 h 04 min
